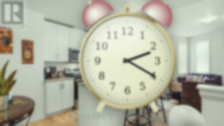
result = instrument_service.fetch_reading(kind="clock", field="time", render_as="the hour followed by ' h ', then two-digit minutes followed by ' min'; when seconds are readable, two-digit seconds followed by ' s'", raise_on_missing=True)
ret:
2 h 20 min
